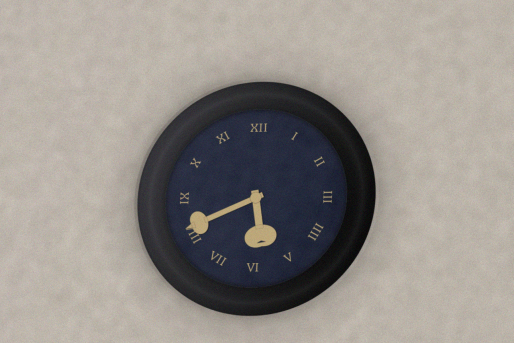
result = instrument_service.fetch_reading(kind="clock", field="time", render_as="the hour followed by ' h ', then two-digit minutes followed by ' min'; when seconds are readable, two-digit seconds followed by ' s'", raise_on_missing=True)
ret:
5 h 41 min
